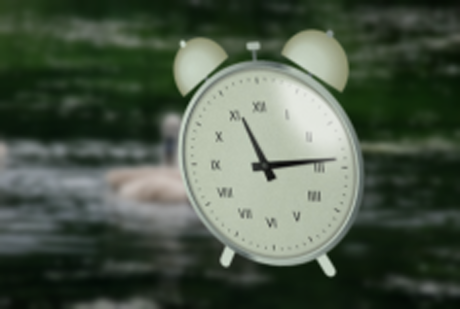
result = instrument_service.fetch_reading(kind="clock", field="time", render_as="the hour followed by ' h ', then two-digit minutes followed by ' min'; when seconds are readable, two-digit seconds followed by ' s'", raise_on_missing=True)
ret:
11 h 14 min
